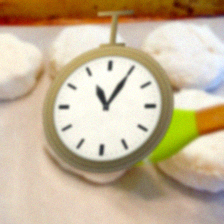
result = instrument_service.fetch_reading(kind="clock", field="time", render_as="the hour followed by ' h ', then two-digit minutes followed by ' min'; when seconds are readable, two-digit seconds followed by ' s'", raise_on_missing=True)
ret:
11 h 05 min
